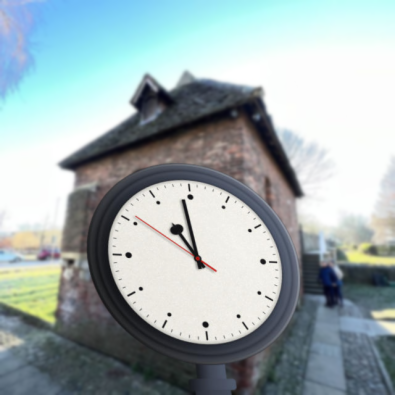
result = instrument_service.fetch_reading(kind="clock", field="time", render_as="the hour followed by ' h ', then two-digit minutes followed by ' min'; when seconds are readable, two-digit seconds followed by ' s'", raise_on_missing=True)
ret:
10 h 58 min 51 s
